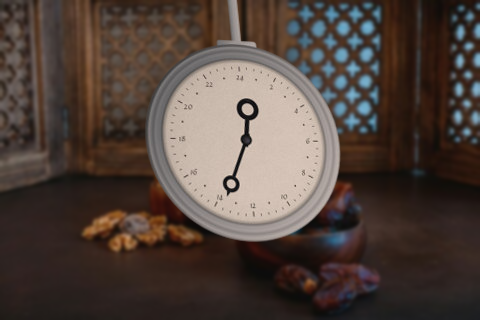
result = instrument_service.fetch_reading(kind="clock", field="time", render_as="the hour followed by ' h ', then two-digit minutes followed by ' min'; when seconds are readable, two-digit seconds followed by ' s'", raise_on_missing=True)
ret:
0 h 34 min
